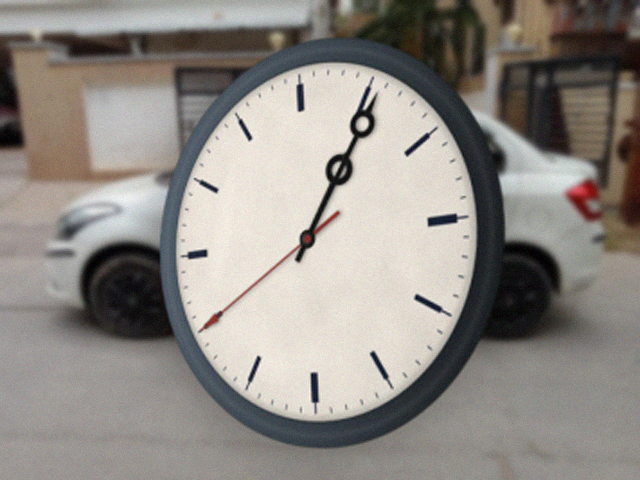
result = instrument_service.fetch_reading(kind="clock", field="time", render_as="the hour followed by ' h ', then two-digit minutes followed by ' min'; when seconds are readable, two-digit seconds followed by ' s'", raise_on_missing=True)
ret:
1 h 05 min 40 s
